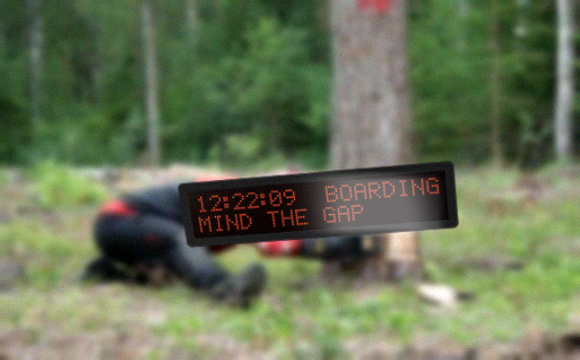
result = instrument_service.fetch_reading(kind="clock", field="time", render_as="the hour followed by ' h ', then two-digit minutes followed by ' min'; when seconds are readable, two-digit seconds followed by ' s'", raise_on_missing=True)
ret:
12 h 22 min 09 s
